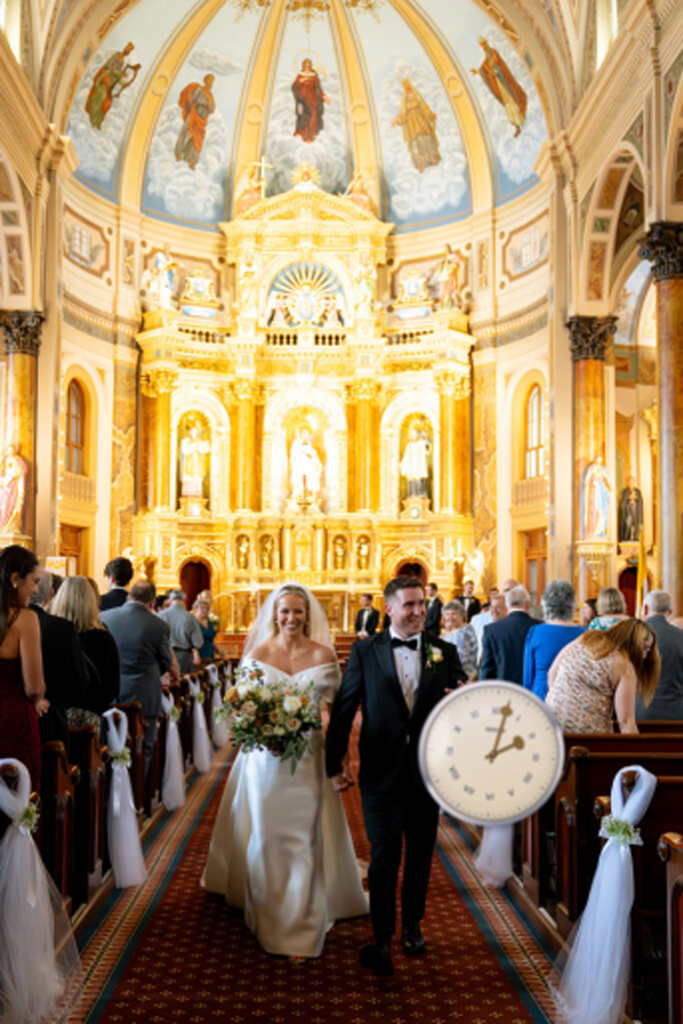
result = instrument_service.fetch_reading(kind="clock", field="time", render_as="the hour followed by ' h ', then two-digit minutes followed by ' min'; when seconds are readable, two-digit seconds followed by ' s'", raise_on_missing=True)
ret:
2 h 02 min
